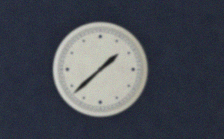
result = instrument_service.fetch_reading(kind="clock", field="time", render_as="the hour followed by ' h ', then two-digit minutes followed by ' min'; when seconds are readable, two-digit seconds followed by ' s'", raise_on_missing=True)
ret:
1 h 38 min
